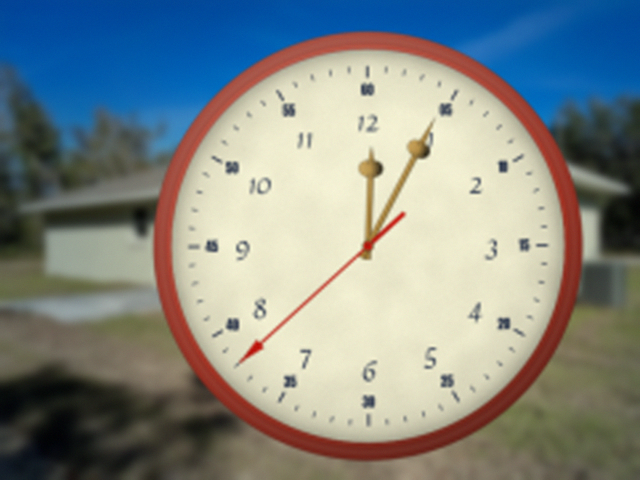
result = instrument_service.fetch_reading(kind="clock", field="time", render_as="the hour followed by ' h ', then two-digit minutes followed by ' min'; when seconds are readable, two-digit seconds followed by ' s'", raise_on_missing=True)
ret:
12 h 04 min 38 s
